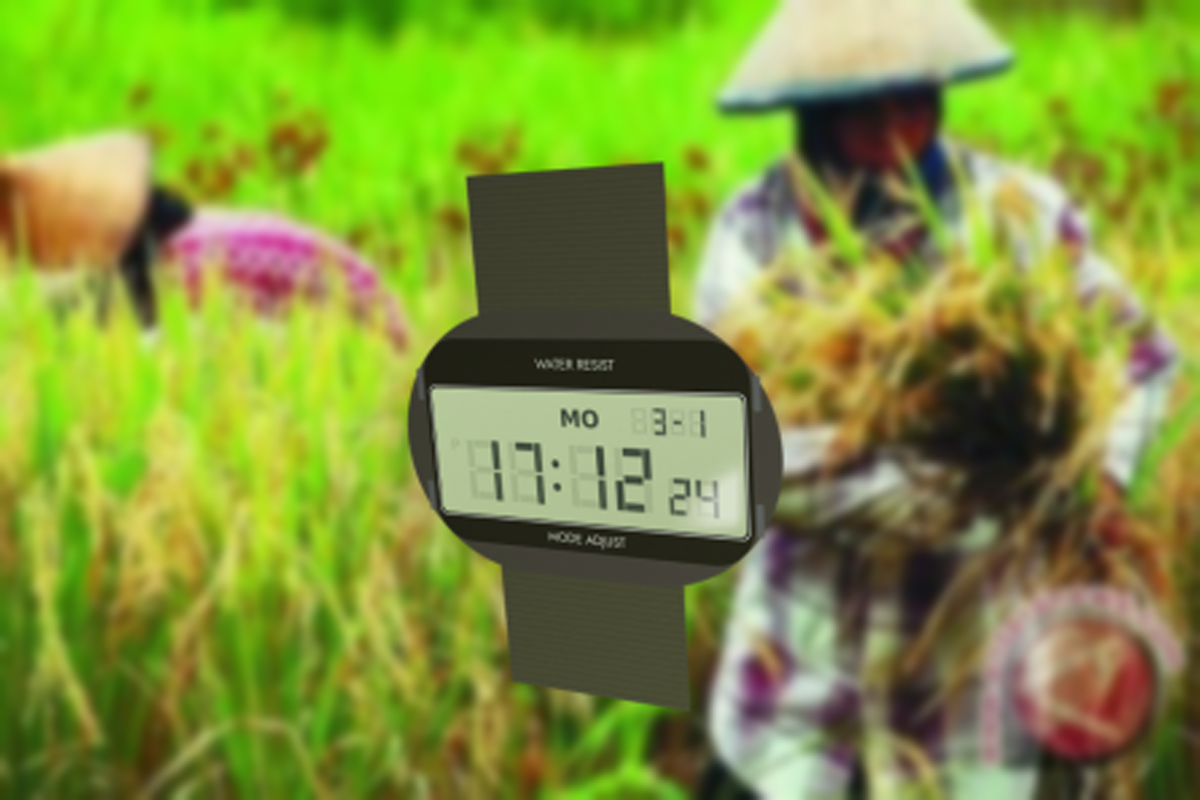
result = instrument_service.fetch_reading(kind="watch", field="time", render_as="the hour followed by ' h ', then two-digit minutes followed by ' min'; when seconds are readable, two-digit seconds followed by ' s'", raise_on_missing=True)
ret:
17 h 12 min 24 s
